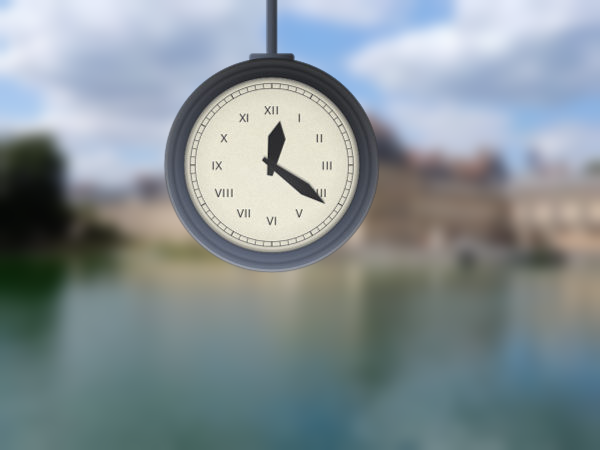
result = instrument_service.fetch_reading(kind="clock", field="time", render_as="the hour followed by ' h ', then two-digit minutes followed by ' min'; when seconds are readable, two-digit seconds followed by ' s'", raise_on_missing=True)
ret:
12 h 21 min
